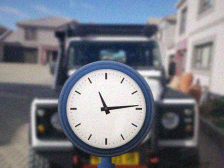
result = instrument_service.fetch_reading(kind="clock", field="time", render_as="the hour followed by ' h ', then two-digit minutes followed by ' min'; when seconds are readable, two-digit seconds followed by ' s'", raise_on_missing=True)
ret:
11 h 14 min
